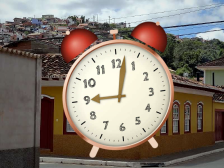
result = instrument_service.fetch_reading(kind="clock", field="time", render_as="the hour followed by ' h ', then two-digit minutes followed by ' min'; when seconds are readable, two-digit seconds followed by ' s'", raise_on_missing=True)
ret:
9 h 02 min
